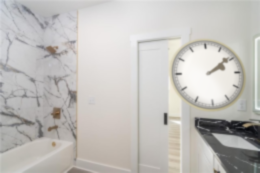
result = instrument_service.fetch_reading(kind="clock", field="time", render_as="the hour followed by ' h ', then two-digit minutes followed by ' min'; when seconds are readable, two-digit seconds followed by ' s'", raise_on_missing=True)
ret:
2 h 09 min
